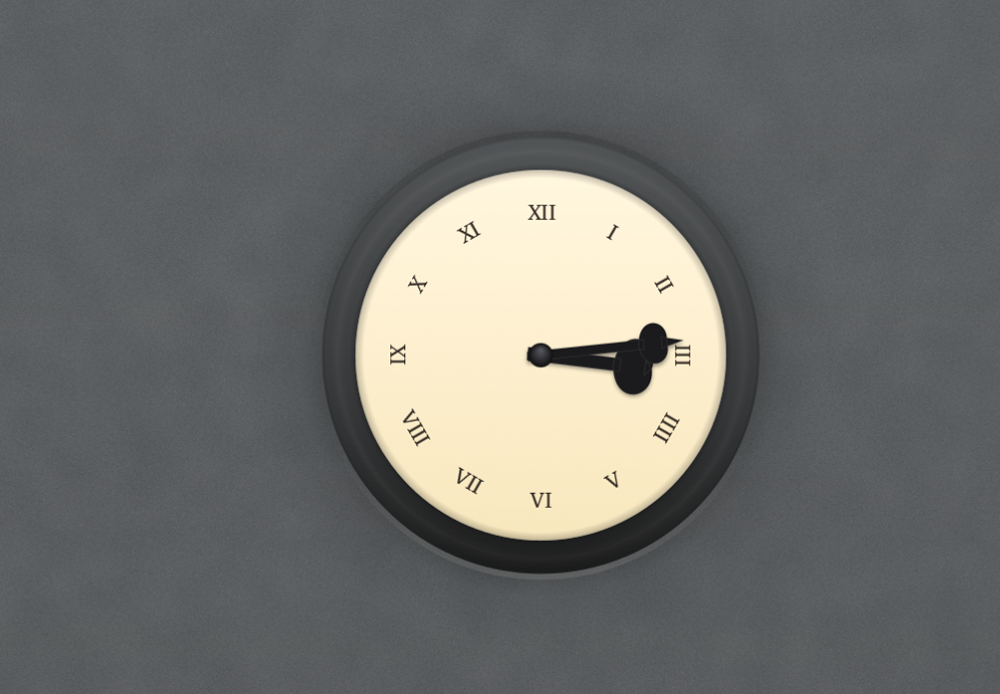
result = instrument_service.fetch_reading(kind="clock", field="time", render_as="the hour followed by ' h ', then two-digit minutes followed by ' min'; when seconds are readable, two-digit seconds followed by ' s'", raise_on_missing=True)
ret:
3 h 14 min
